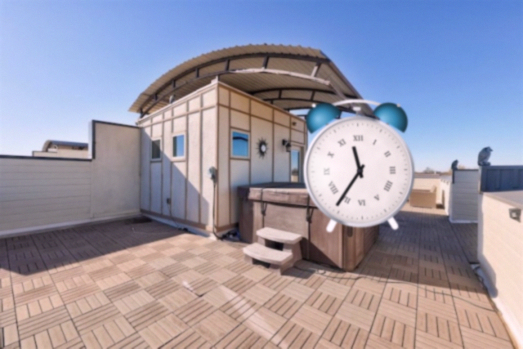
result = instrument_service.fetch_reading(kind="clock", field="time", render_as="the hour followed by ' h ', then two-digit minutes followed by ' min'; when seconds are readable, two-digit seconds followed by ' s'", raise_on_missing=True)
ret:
11 h 36 min
